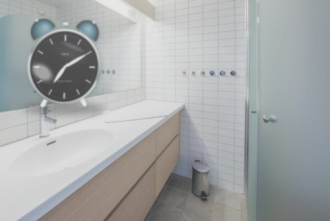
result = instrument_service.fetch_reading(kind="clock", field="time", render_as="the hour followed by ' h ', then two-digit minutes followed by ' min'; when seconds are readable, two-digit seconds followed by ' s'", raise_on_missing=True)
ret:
7 h 10 min
